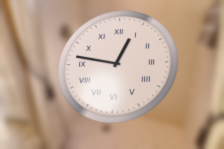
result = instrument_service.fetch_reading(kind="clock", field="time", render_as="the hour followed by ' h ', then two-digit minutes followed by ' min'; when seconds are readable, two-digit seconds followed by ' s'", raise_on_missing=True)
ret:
12 h 47 min
